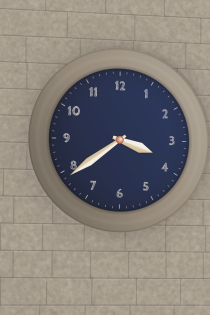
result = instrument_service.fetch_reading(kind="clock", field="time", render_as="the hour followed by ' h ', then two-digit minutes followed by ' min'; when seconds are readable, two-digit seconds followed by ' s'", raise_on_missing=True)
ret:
3 h 39 min
